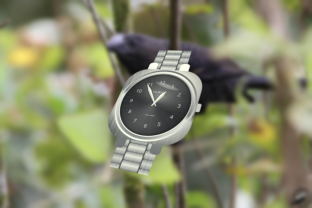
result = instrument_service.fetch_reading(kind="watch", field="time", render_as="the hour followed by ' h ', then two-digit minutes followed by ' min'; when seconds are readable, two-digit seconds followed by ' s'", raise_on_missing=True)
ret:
12 h 54 min
